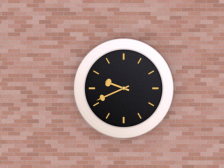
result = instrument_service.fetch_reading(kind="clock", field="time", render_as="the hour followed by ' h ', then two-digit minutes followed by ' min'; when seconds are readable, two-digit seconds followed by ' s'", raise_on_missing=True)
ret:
9 h 41 min
